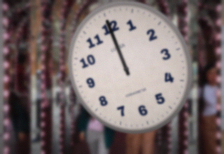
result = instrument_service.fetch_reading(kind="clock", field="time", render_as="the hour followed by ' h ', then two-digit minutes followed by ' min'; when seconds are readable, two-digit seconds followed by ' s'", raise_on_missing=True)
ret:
12 h 00 min
